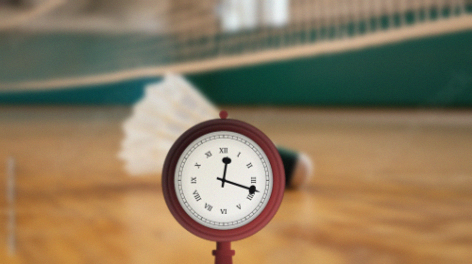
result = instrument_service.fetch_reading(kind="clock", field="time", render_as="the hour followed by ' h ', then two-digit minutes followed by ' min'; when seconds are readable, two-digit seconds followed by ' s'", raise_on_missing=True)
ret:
12 h 18 min
